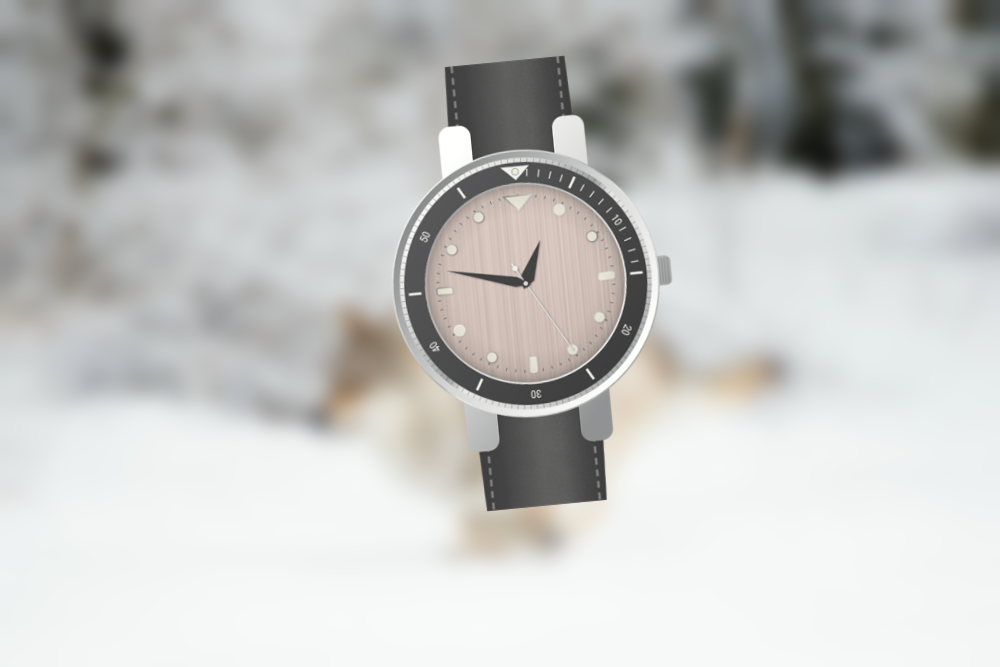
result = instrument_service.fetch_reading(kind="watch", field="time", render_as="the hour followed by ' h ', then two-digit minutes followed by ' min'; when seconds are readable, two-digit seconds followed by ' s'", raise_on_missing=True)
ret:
12 h 47 min 25 s
